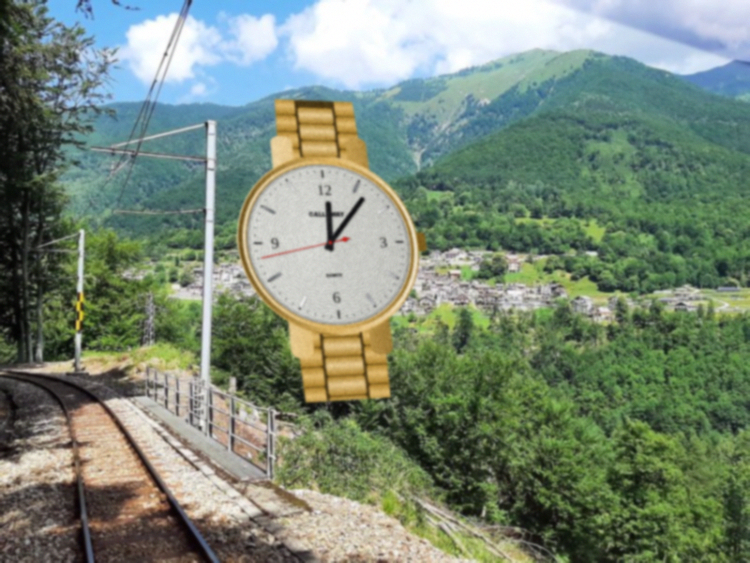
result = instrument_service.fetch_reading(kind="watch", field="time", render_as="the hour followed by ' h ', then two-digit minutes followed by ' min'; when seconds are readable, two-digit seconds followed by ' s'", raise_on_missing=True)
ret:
12 h 06 min 43 s
